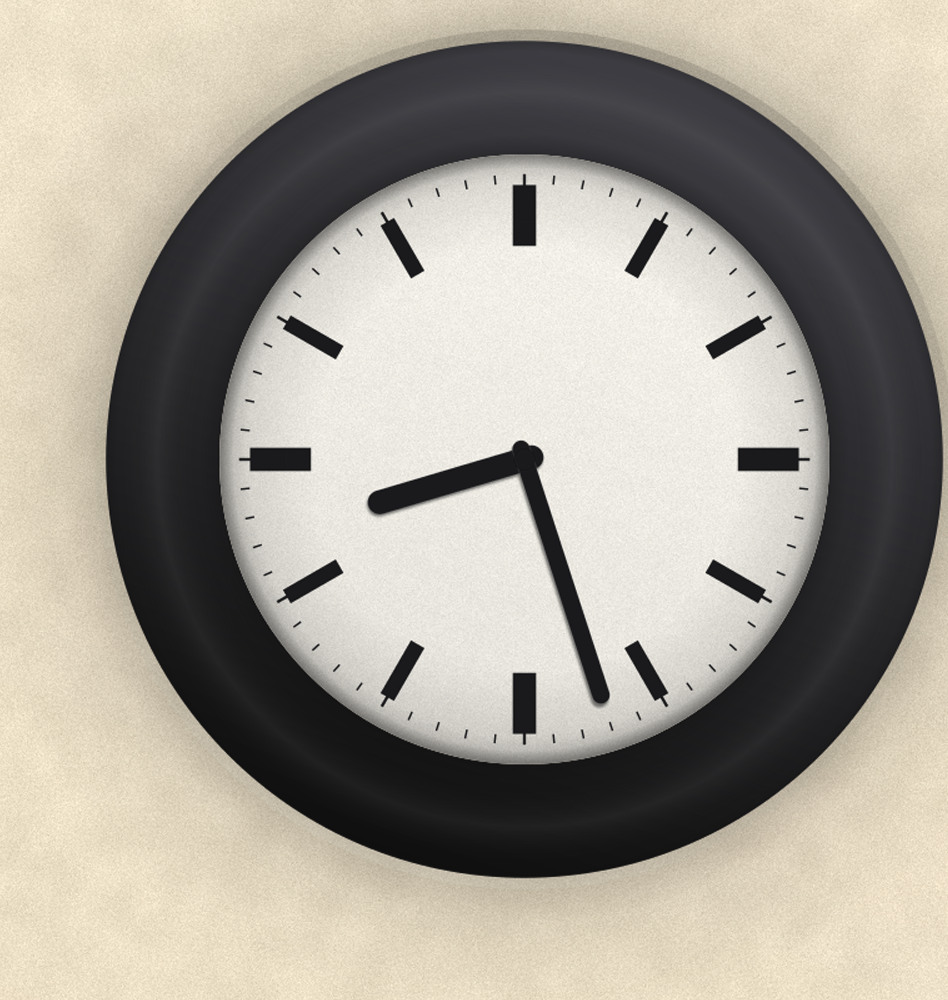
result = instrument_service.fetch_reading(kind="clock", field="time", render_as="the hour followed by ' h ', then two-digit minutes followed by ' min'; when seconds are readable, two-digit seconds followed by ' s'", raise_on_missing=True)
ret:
8 h 27 min
